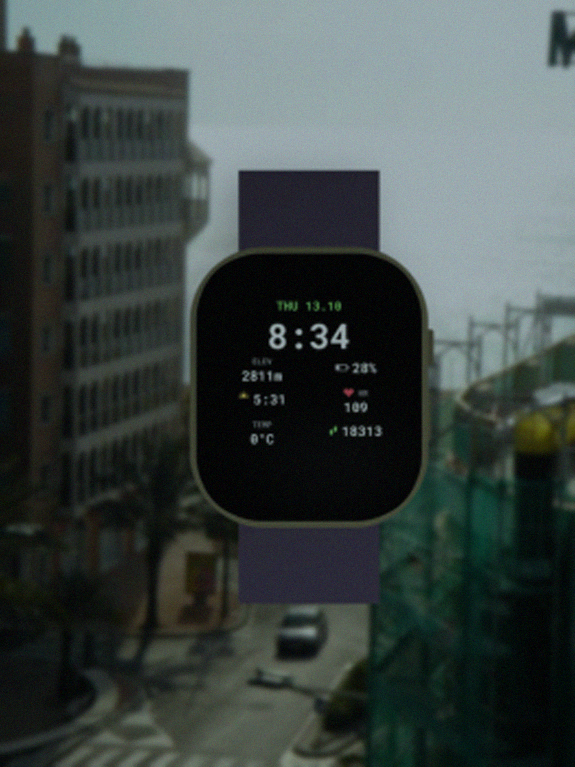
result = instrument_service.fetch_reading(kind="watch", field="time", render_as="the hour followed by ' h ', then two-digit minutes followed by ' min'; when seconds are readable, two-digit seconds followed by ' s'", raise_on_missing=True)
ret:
8 h 34 min
